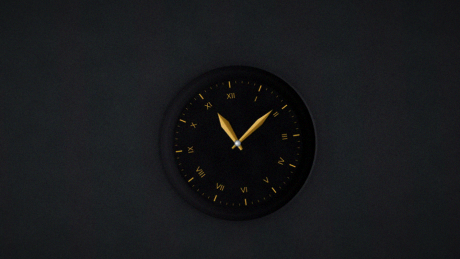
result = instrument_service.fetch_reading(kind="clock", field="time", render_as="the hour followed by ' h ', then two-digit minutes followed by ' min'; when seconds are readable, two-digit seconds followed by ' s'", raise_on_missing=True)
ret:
11 h 09 min
